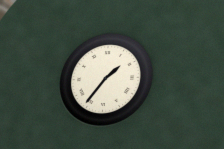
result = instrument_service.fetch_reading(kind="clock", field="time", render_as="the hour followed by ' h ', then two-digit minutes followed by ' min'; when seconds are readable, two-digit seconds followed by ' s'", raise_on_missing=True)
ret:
1 h 36 min
